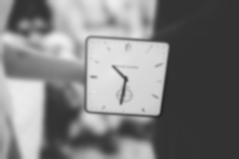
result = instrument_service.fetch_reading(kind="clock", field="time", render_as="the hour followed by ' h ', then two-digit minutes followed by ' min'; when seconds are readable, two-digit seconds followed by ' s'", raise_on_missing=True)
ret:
10 h 31 min
